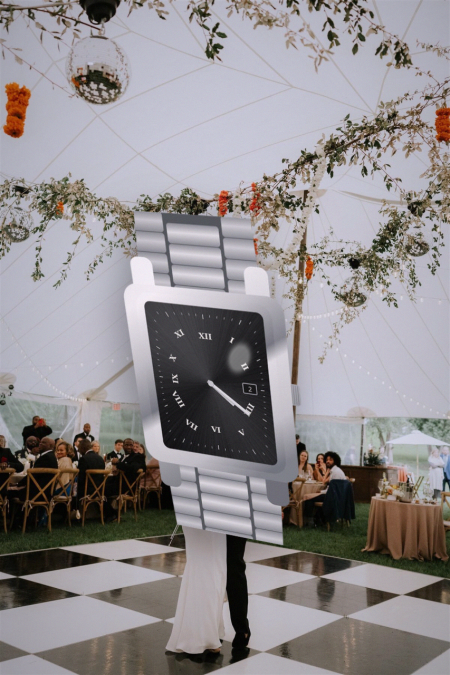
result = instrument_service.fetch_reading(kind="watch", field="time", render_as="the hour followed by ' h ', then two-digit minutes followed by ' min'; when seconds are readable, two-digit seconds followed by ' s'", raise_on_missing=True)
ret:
4 h 21 min
